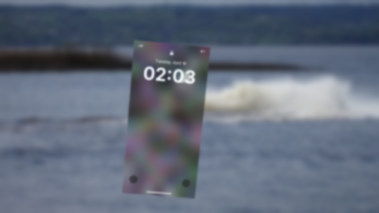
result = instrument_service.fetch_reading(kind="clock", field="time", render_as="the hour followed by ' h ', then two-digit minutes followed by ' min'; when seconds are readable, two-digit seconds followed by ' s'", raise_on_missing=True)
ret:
2 h 03 min
